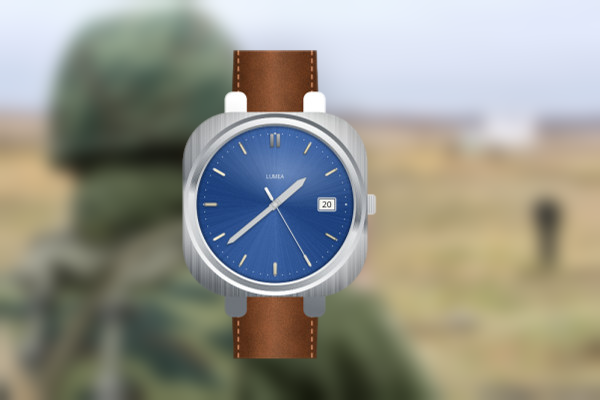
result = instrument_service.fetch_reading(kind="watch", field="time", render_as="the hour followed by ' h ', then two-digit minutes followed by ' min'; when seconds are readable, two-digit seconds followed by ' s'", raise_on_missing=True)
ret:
1 h 38 min 25 s
